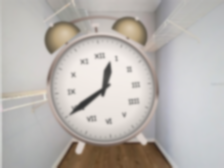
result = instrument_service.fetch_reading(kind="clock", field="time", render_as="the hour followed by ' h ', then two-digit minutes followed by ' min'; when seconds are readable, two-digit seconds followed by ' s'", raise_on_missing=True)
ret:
12 h 40 min
